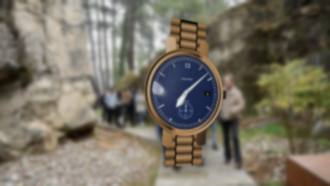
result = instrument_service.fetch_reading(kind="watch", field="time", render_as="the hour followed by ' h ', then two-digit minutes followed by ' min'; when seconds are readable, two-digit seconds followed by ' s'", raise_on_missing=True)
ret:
7 h 08 min
